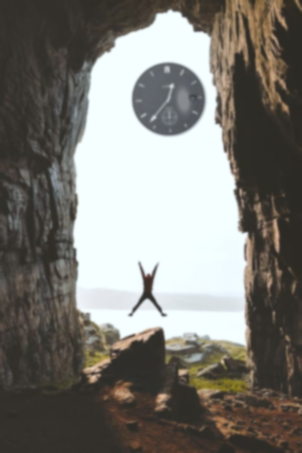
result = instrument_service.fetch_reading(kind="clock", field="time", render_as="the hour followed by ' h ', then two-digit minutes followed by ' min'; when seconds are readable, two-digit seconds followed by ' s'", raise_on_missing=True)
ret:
12 h 37 min
